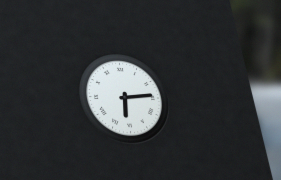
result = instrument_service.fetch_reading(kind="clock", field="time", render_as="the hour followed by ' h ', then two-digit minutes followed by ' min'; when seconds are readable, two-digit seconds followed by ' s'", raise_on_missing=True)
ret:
6 h 14 min
